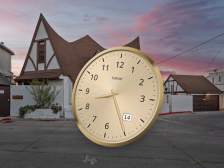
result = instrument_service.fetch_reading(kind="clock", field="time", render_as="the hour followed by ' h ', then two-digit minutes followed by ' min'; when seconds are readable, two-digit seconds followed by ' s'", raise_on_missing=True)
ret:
8 h 25 min
